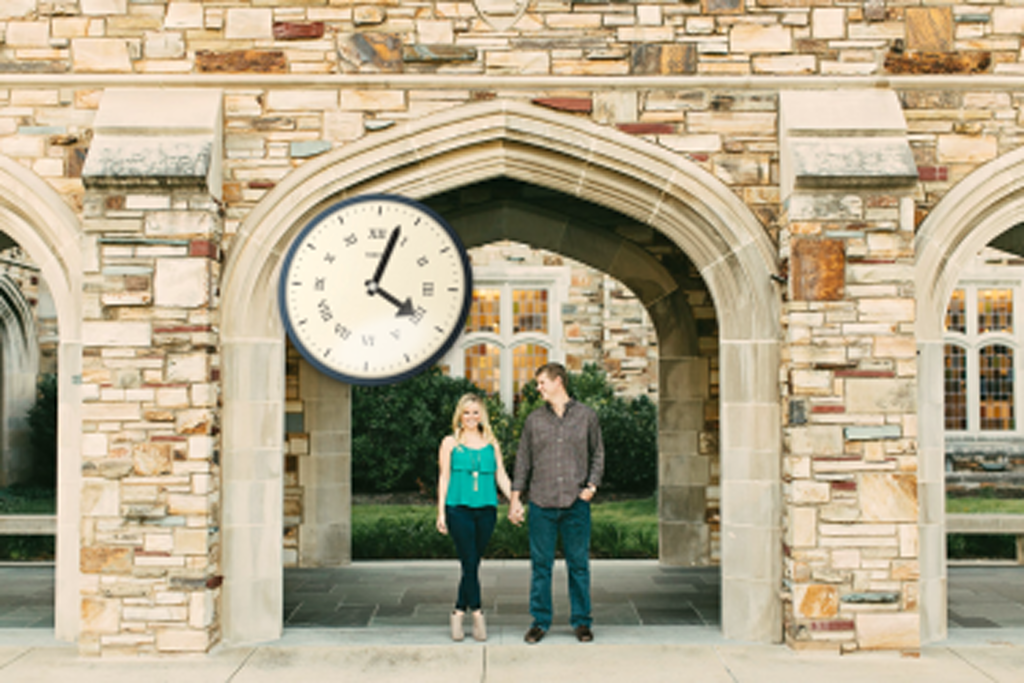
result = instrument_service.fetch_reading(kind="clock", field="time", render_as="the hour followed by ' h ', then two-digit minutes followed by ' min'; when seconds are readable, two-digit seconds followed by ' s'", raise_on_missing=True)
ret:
4 h 03 min
